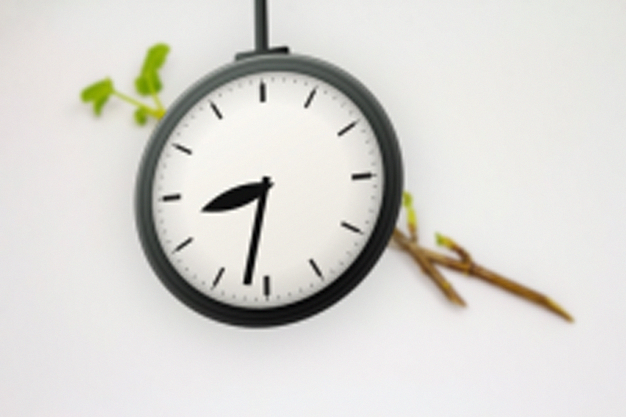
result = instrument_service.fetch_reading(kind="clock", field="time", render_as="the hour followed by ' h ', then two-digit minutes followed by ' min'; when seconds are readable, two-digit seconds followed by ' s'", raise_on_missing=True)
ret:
8 h 32 min
